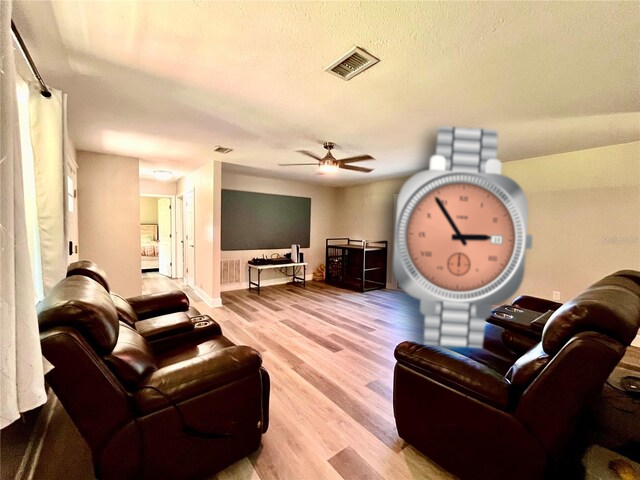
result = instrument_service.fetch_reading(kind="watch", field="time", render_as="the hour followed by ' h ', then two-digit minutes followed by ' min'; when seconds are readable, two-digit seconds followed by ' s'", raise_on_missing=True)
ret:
2 h 54 min
